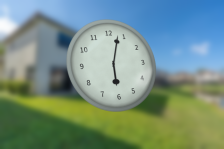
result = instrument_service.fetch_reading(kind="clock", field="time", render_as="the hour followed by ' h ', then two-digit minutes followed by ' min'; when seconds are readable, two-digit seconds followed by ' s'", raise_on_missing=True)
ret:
6 h 03 min
